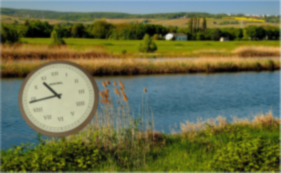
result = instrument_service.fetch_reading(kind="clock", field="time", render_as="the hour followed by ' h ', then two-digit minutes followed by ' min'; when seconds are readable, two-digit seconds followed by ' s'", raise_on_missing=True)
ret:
10 h 44 min
